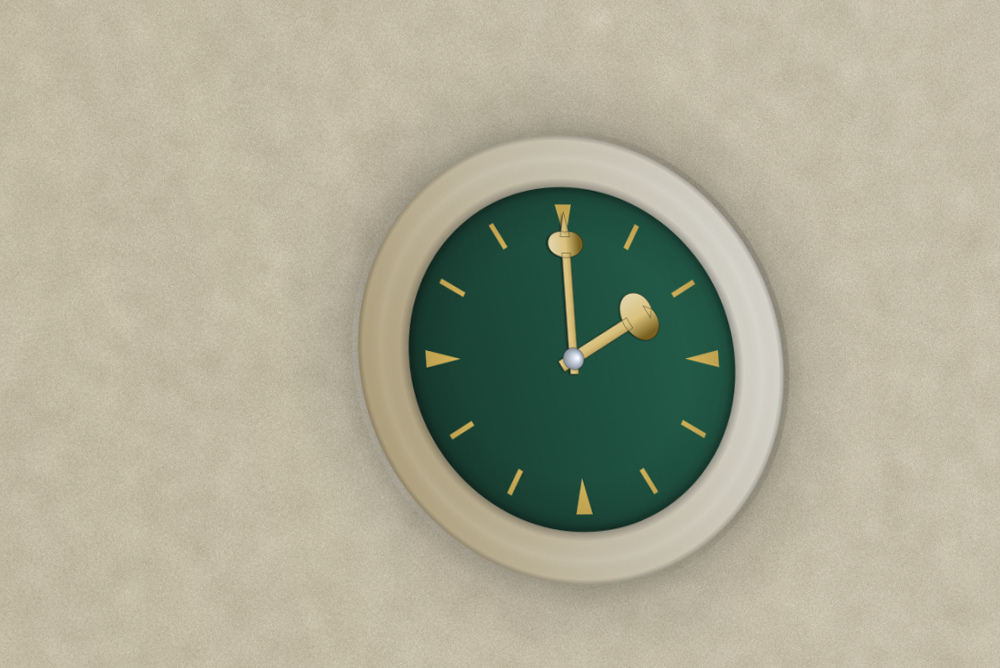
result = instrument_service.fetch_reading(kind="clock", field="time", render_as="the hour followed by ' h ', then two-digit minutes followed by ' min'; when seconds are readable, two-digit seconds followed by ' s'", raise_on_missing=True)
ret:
2 h 00 min
